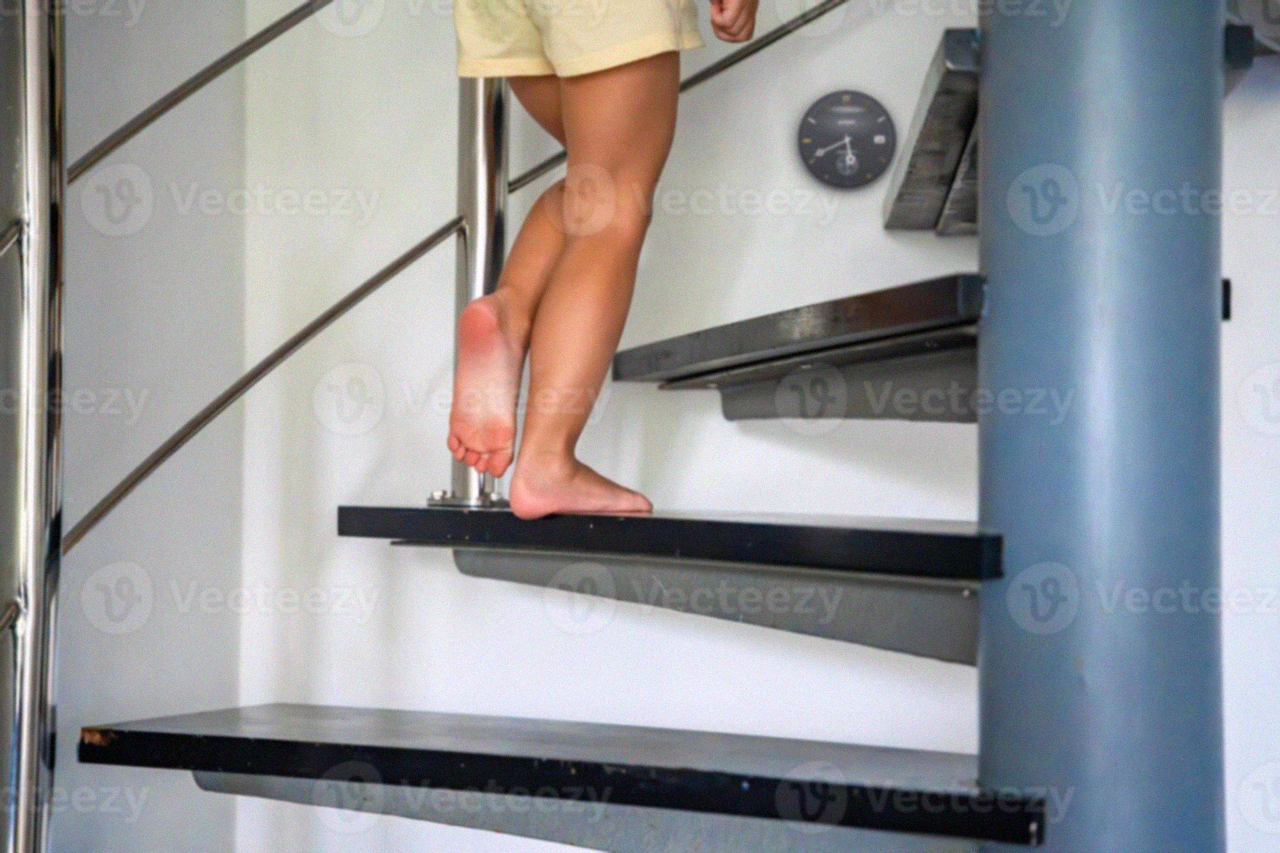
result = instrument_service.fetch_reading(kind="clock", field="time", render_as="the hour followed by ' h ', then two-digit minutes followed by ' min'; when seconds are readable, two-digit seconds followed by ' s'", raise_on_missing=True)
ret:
5 h 41 min
